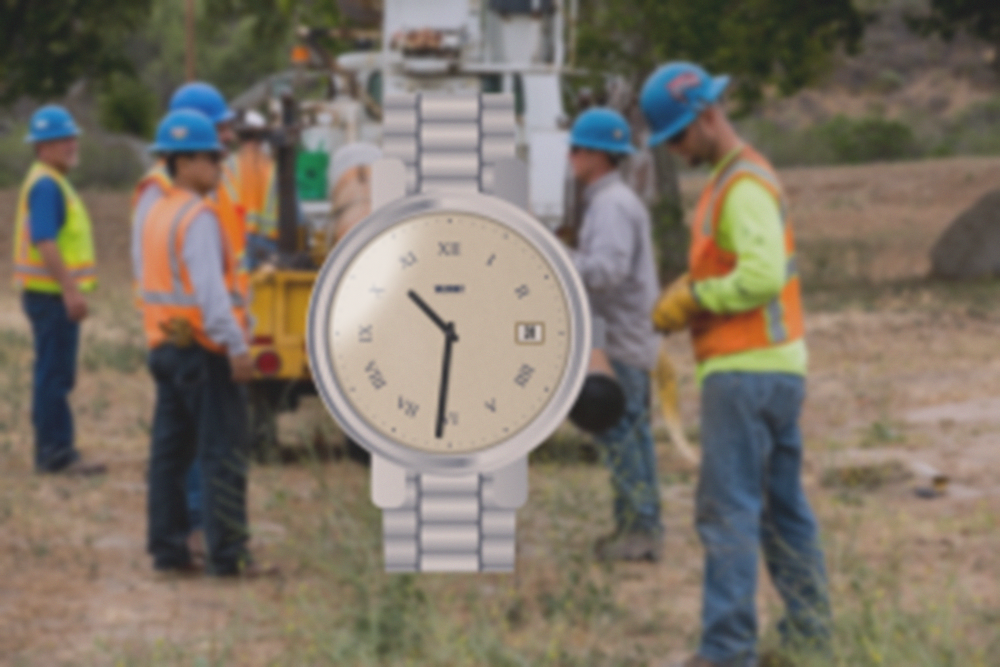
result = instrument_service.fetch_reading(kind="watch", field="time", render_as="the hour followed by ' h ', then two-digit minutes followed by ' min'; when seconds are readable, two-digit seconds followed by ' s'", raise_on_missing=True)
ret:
10 h 31 min
